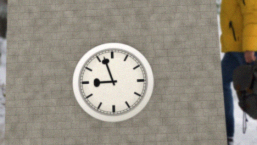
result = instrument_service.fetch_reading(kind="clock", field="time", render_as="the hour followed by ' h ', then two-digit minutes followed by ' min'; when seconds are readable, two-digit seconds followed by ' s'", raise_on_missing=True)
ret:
8 h 57 min
